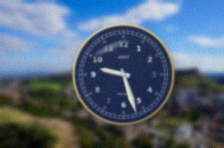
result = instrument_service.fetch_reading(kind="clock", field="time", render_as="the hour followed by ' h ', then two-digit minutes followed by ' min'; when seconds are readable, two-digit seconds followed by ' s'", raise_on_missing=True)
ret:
9 h 27 min
